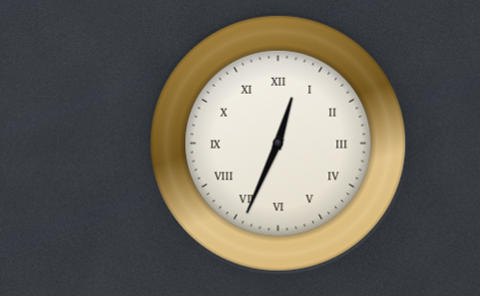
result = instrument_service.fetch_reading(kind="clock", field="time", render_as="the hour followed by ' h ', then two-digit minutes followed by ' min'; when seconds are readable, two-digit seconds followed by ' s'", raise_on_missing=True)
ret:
12 h 34 min
